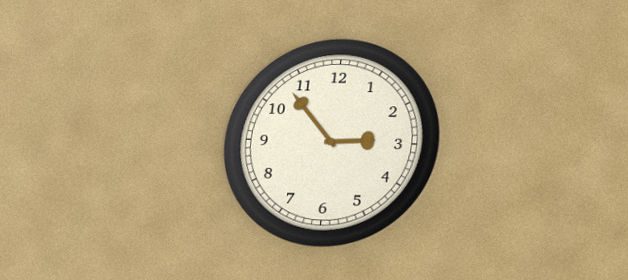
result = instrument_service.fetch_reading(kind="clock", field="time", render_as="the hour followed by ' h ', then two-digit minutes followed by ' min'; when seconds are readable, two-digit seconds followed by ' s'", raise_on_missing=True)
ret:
2 h 53 min
